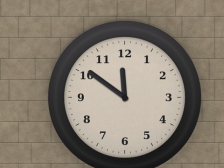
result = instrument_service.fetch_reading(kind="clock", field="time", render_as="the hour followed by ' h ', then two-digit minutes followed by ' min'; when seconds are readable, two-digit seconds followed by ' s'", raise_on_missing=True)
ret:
11 h 51 min
